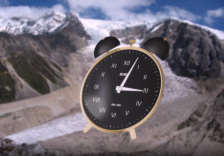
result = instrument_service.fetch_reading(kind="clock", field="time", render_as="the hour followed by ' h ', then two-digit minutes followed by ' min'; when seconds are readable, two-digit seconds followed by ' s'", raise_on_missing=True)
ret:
3 h 03 min
